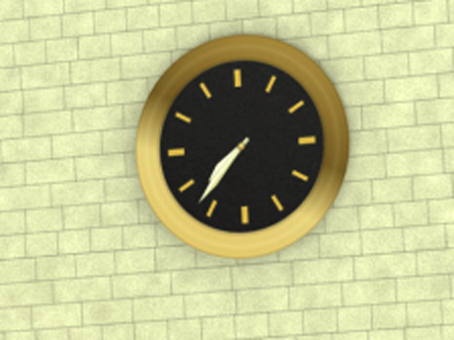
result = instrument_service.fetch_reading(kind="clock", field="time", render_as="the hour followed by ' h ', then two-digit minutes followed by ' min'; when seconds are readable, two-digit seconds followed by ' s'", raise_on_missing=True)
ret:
7 h 37 min
